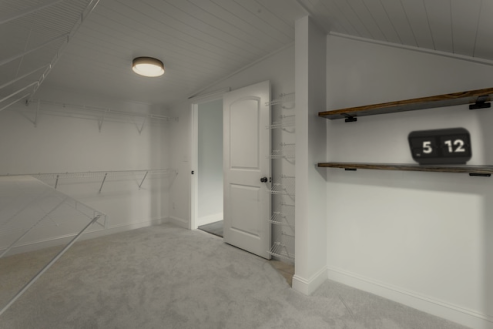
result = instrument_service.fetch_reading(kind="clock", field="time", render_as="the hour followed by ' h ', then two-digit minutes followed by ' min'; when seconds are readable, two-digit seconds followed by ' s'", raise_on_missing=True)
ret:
5 h 12 min
